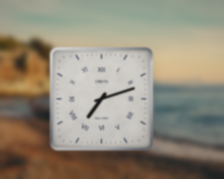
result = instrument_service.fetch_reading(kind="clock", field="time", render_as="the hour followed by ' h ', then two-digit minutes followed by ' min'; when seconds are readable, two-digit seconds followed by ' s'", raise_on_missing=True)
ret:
7 h 12 min
